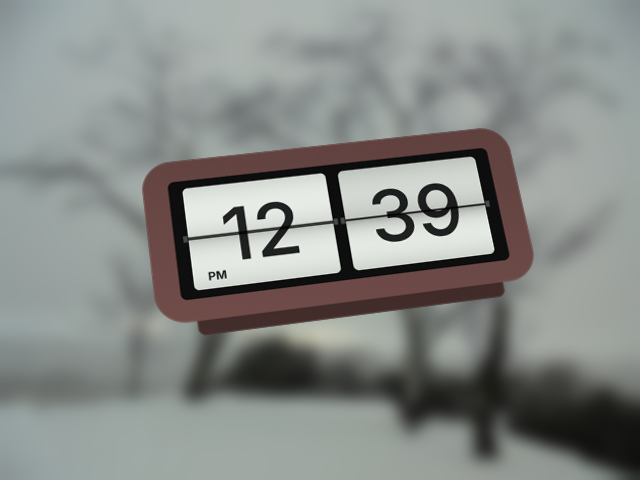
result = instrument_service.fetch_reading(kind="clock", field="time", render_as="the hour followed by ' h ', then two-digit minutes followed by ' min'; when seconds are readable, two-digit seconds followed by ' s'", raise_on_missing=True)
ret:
12 h 39 min
